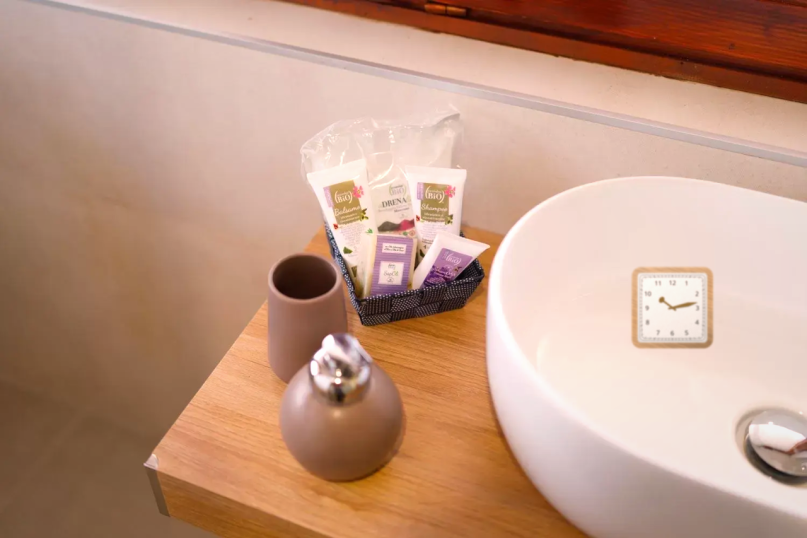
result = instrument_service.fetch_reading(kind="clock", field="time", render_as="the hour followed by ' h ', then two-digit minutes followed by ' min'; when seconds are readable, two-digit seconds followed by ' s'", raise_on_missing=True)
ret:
10 h 13 min
